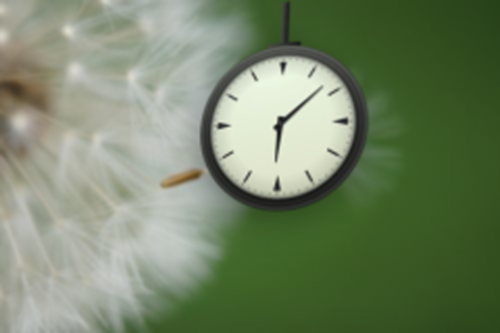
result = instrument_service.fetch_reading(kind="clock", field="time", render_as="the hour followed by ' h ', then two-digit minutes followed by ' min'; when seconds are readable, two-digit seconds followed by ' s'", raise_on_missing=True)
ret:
6 h 08 min
